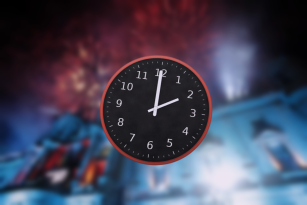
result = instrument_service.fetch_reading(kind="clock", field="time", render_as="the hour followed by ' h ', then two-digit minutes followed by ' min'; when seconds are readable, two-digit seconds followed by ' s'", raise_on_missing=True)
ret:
2 h 00 min
